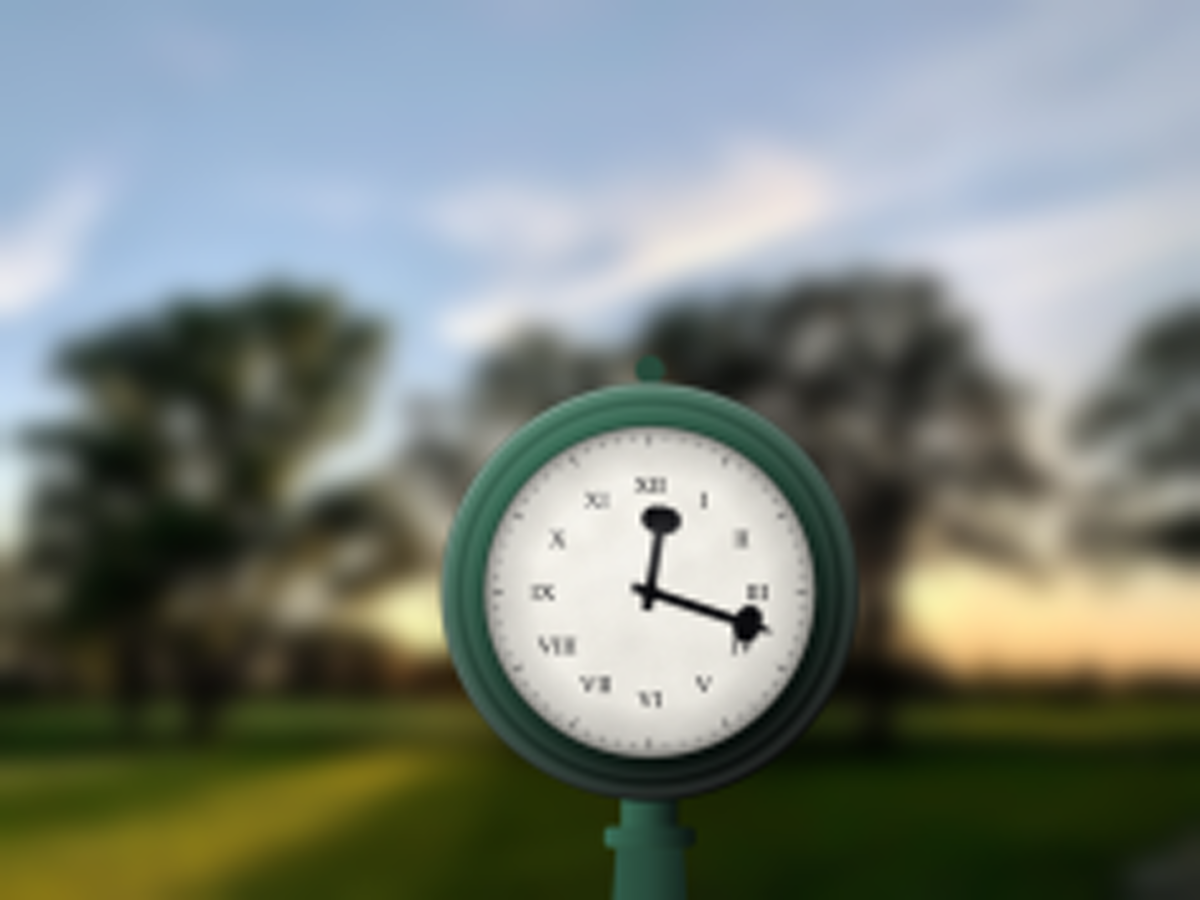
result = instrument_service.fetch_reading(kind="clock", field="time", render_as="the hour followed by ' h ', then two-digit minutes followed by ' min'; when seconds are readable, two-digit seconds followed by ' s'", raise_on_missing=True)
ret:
12 h 18 min
